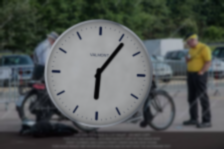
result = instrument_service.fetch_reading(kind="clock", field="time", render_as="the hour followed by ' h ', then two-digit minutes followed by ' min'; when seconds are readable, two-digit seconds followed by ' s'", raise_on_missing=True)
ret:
6 h 06 min
